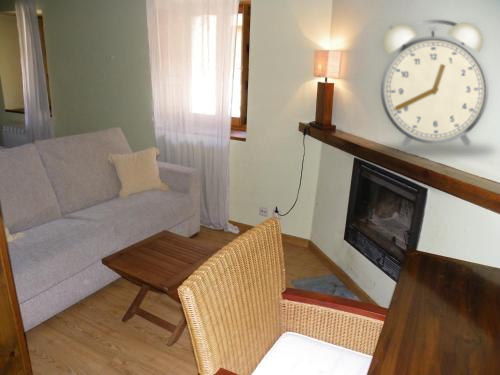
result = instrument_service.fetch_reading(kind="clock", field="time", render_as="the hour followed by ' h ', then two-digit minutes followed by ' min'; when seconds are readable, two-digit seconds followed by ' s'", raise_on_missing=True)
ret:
12 h 41 min
